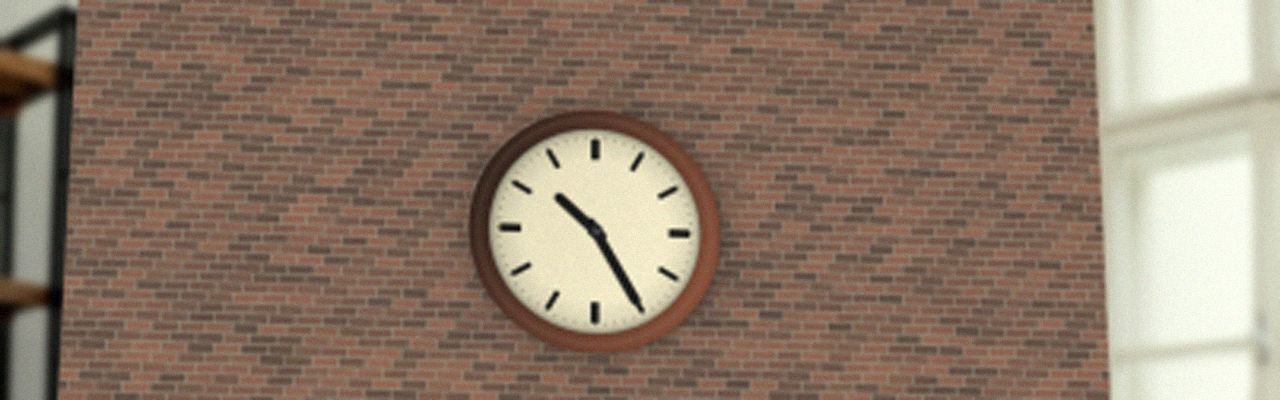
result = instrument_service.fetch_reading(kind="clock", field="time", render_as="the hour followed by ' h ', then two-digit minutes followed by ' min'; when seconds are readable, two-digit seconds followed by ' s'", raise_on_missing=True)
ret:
10 h 25 min
